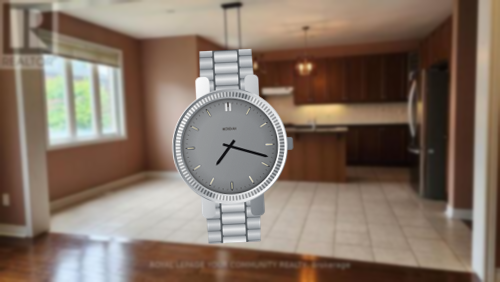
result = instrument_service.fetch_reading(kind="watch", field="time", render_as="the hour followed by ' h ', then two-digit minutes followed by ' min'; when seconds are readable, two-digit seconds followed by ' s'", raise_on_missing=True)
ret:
7 h 18 min
